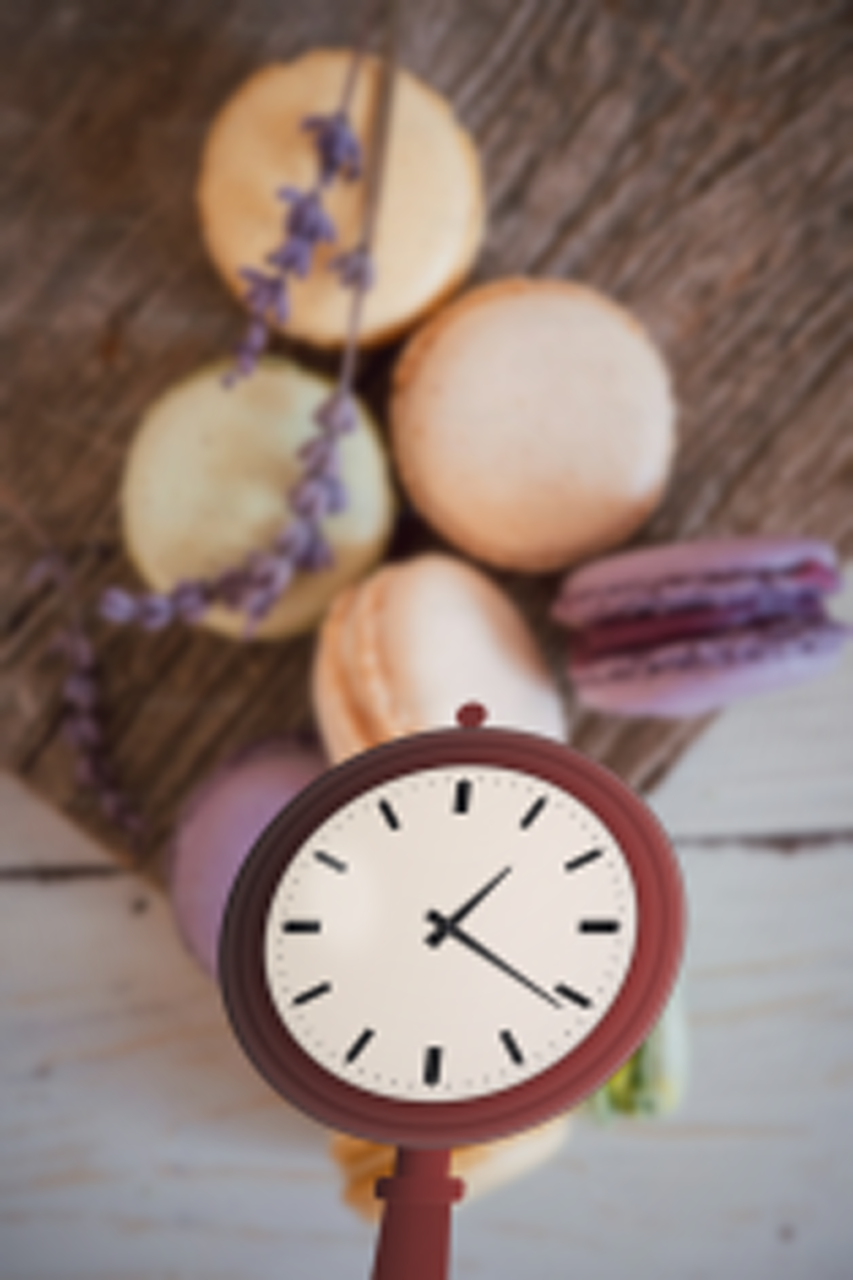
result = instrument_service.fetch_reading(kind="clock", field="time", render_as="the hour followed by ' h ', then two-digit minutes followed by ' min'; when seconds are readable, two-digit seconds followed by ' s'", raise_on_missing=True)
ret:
1 h 21 min
